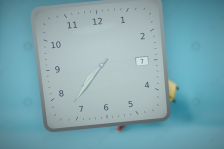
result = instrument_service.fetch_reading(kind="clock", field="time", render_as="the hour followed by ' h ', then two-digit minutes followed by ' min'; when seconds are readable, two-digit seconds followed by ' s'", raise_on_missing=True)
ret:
7 h 37 min
